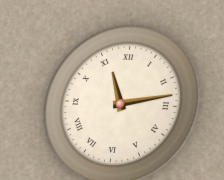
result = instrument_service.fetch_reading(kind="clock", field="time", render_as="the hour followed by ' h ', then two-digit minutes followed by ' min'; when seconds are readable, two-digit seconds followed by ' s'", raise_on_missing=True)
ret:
11 h 13 min
